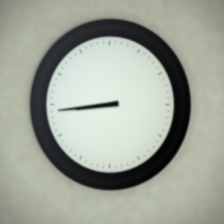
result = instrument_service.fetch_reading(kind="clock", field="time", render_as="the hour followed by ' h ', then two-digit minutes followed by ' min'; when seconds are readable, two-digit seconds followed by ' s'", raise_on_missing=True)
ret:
8 h 44 min
